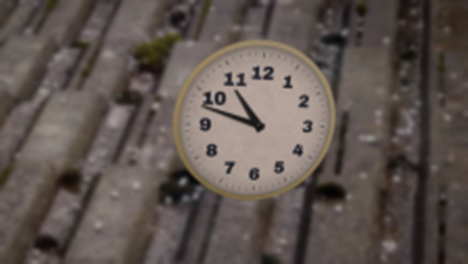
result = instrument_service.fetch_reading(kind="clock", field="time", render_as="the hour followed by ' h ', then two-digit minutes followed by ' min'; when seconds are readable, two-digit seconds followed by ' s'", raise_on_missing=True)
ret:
10 h 48 min
